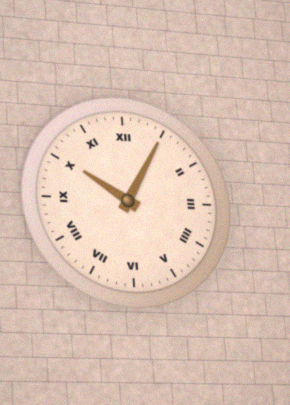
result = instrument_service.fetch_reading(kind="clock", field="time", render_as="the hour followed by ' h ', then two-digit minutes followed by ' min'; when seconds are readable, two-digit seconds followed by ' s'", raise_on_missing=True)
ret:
10 h 05 min
